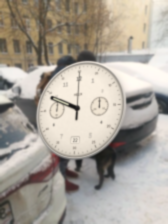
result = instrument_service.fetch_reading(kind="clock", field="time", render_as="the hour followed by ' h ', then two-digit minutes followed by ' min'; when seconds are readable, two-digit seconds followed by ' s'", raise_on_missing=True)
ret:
9 h 49 min
